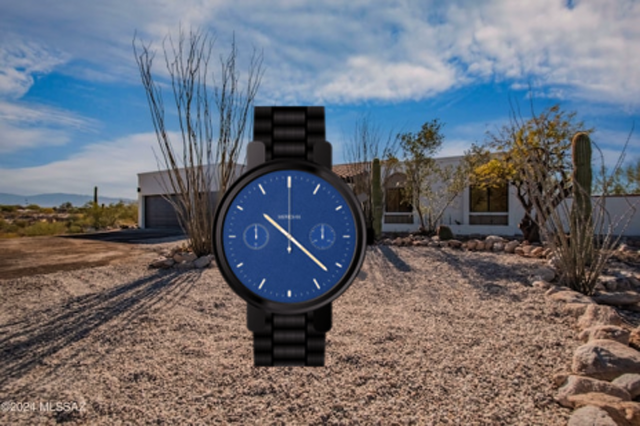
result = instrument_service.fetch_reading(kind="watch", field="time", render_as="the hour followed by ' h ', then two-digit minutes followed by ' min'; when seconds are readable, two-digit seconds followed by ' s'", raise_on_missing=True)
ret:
10 h 22 min
